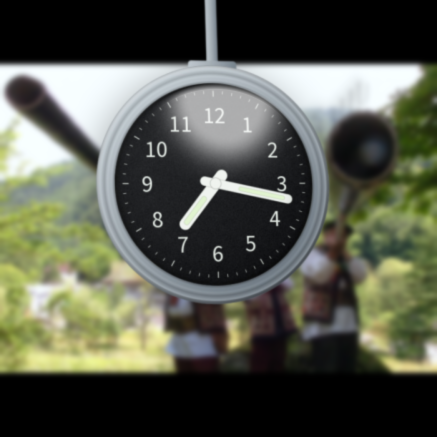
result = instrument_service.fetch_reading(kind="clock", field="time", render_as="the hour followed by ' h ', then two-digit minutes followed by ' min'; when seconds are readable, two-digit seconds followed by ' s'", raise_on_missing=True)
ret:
7 h 17 min
